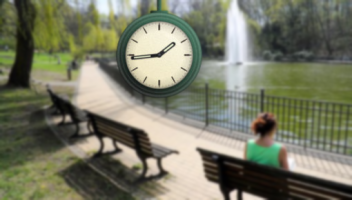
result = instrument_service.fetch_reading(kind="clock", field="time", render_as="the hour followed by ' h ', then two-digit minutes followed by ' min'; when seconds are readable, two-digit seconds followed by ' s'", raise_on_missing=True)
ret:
1 h 44 min
